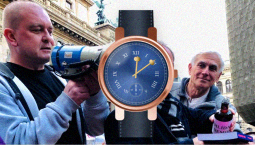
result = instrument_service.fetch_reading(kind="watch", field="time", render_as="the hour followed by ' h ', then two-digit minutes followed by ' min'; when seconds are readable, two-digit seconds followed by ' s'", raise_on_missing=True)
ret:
12 h 09 min
